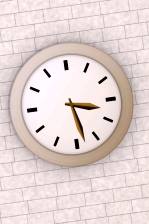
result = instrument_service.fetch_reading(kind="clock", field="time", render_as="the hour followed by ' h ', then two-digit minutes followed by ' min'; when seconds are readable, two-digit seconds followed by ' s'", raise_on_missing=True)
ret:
3 h 28 min
